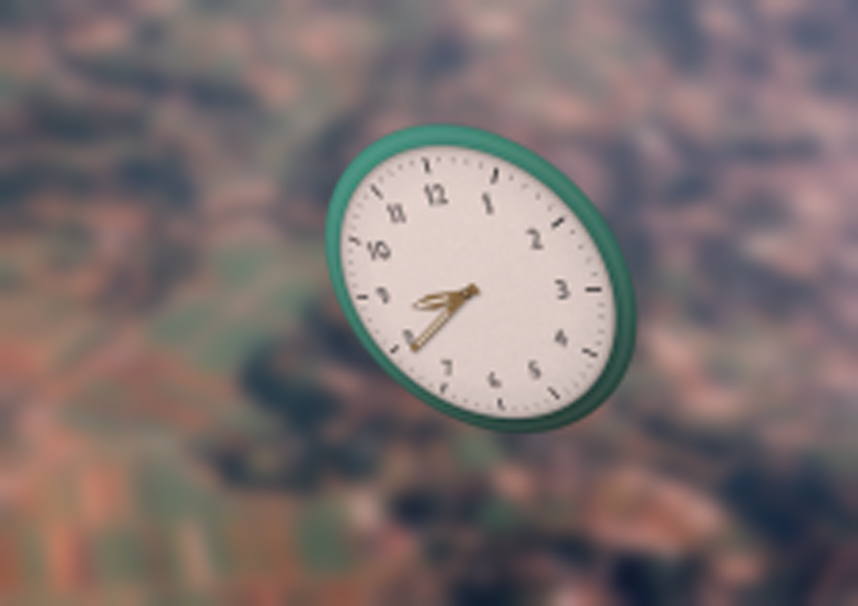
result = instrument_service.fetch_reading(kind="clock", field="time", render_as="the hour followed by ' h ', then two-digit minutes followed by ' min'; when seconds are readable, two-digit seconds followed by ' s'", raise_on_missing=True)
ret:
8 h 39 min
